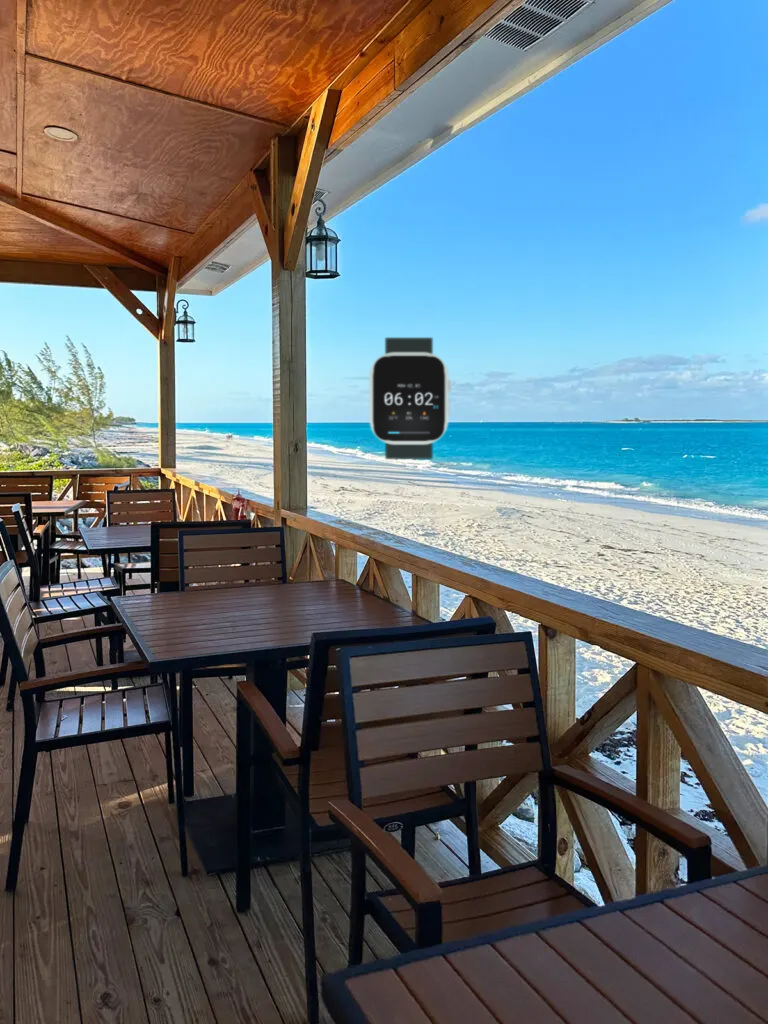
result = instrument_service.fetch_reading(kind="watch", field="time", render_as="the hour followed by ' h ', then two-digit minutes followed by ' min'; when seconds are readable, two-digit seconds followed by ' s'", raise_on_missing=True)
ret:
6 h 02 min
